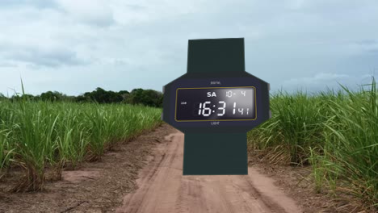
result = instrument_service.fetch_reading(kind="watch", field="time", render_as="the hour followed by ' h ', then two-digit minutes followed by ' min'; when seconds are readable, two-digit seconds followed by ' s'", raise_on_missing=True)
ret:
16 h 31 min 41 s
